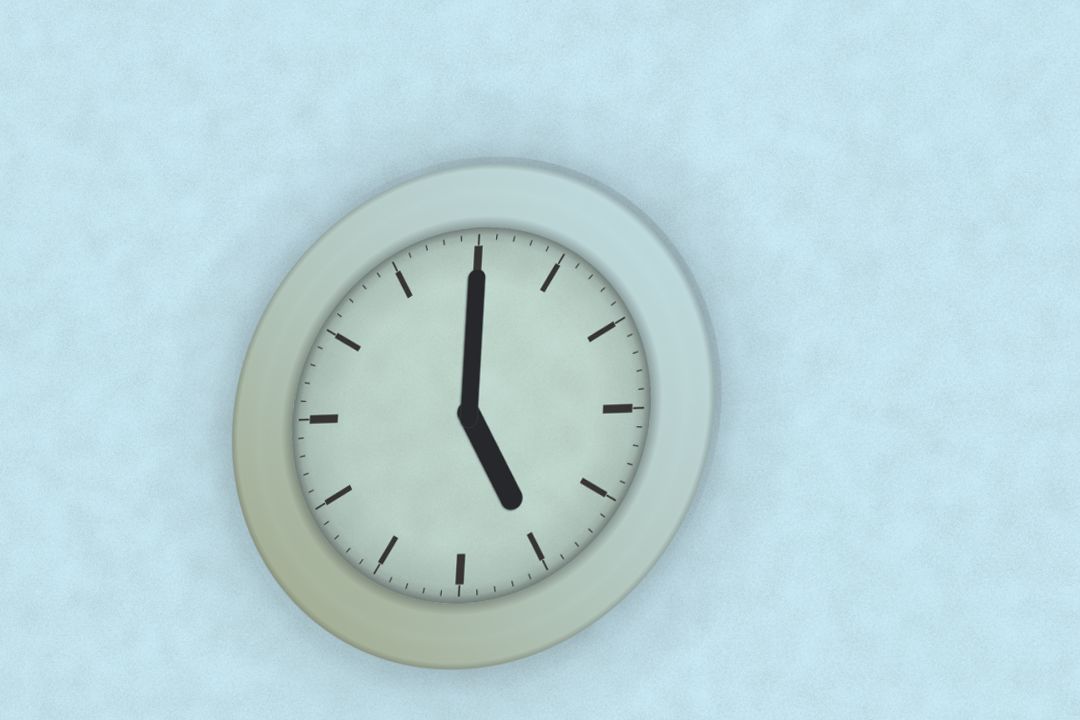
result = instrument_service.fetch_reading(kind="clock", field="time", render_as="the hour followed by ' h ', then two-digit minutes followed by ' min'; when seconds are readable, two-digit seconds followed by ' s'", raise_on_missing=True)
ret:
5 h 00 min
